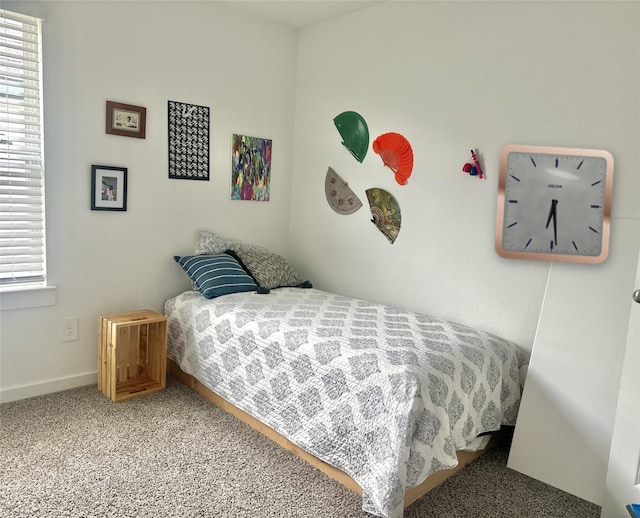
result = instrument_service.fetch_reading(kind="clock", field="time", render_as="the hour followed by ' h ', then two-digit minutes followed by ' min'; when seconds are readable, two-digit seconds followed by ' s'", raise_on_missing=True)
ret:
6 h 29 min
